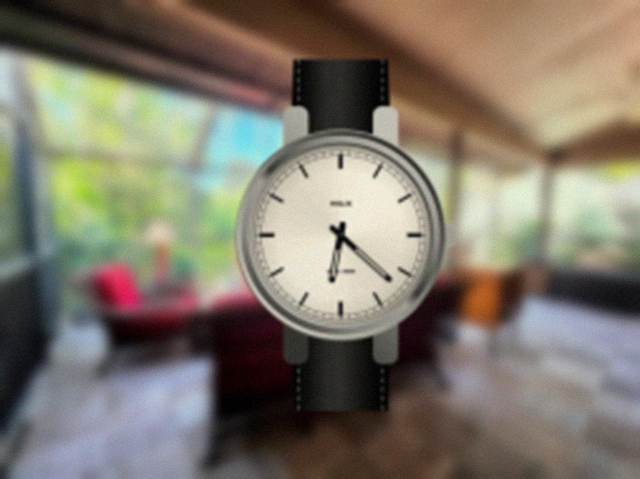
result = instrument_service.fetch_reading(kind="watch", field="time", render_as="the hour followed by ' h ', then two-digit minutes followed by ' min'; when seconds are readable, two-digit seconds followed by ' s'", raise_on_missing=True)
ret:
6 h 22 min
